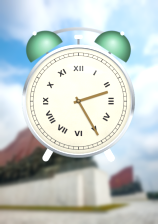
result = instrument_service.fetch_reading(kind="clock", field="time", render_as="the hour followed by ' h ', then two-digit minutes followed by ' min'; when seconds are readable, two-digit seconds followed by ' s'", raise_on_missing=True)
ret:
2 h 25 min
